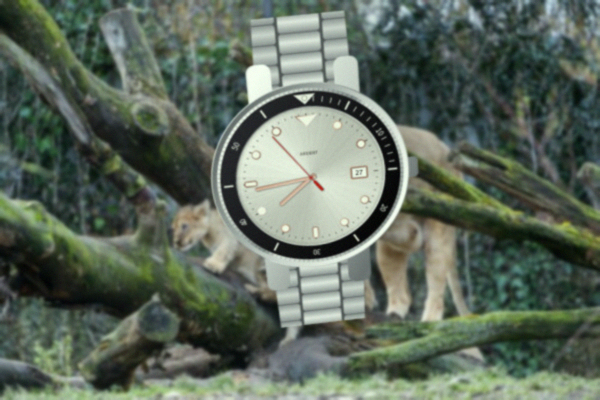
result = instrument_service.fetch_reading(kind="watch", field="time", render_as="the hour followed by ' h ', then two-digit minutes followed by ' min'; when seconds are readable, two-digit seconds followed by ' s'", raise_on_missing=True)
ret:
7 h 43 min 54 s
